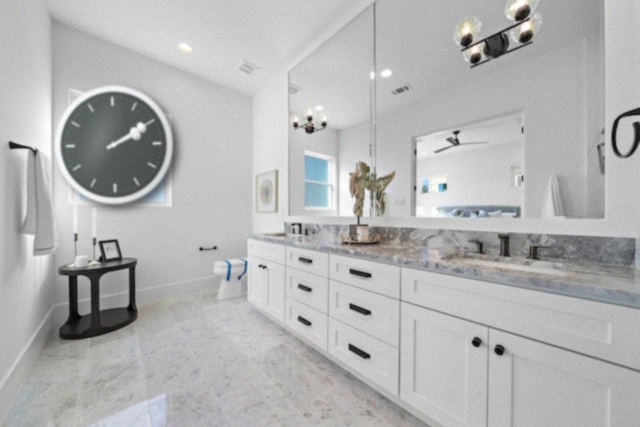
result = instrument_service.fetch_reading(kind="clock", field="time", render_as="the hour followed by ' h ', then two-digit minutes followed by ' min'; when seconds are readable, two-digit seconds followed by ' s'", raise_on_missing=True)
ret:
2 h 10 min
